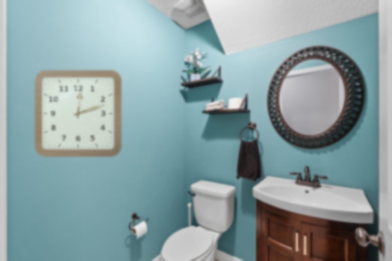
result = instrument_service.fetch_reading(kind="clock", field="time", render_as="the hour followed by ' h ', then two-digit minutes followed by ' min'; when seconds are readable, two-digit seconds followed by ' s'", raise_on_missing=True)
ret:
12 h 12 min
